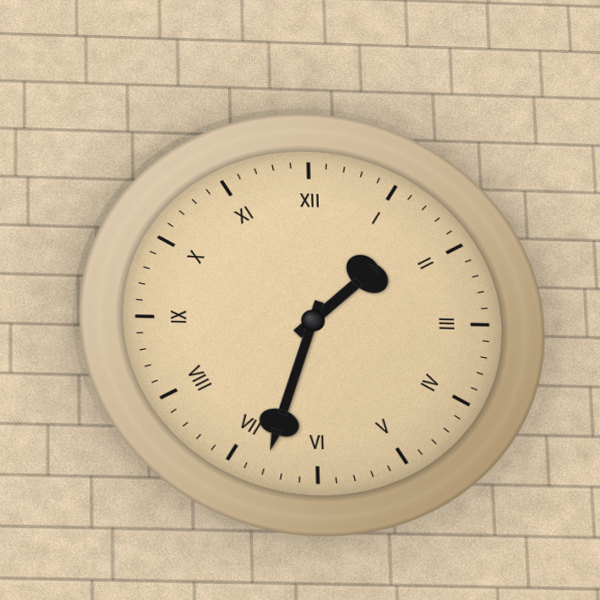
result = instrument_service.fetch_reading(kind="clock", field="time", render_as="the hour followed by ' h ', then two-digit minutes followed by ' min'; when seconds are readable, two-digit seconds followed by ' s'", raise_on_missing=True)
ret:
1 h 33 min
